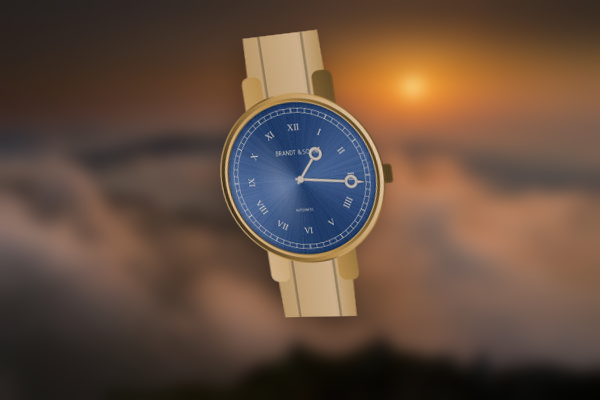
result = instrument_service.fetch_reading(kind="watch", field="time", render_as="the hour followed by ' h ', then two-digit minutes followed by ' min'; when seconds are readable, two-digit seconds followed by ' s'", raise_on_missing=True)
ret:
1 h 16 min
